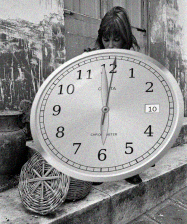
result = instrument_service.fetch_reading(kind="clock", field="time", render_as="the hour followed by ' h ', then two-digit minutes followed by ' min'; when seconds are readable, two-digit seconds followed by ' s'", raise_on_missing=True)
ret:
5 h 59 min 01 s
